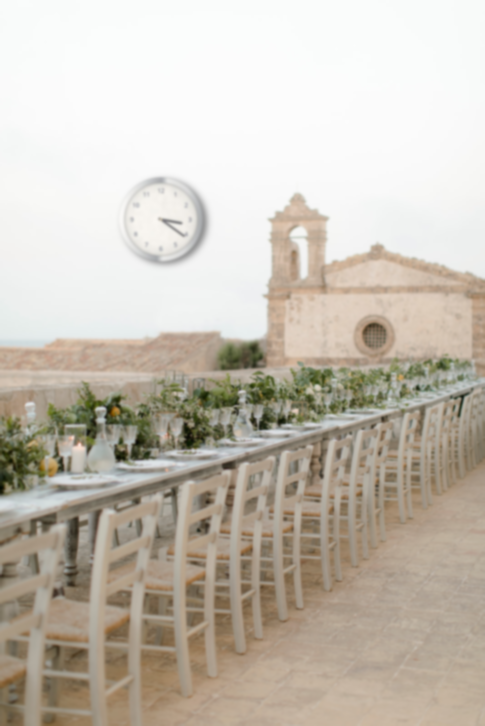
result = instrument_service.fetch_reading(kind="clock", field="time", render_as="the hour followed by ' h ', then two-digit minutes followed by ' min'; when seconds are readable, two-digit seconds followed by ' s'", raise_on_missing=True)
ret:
3 h 21 min
